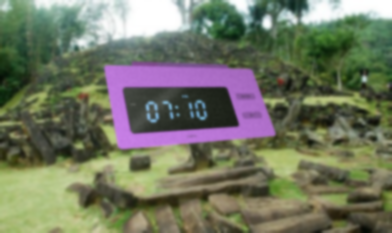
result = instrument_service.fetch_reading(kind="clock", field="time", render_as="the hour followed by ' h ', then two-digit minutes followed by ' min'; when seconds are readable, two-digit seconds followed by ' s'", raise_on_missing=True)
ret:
7 h 10 min
